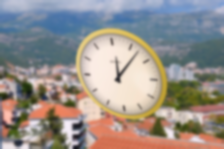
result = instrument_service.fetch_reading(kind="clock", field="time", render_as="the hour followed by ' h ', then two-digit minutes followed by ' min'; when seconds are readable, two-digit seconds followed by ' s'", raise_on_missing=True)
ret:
12 h 07 min
